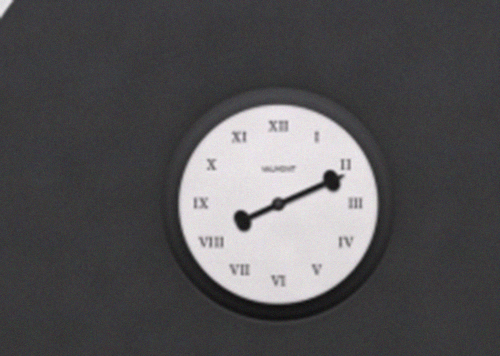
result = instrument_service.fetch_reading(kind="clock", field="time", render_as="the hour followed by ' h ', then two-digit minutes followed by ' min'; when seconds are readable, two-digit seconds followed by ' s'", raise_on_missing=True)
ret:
8 h 11 min
